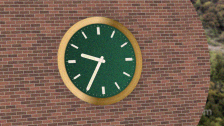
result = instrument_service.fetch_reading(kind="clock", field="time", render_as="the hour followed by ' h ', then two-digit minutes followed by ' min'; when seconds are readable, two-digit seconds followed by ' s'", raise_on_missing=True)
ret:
9 h 35 min
